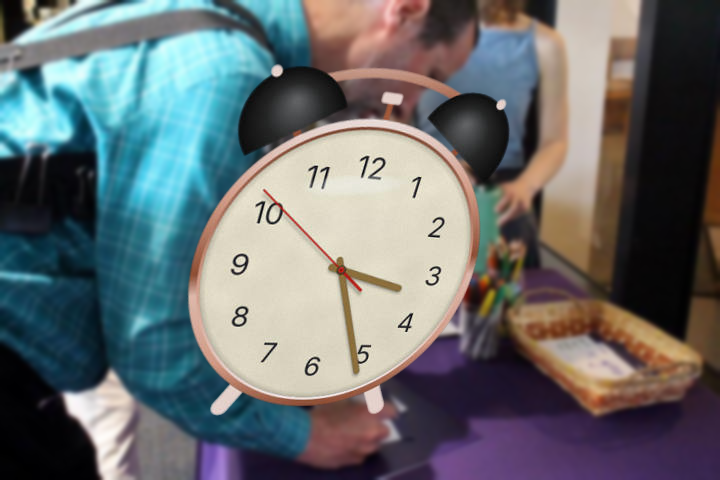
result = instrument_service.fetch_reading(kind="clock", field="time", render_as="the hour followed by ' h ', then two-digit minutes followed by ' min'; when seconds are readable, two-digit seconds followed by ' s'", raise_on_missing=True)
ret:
3 h 25 min 51 s
